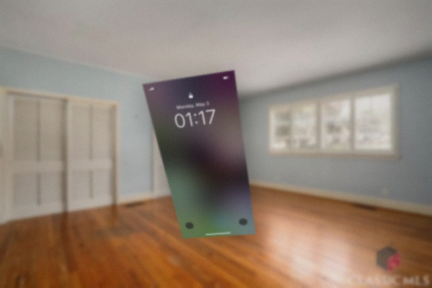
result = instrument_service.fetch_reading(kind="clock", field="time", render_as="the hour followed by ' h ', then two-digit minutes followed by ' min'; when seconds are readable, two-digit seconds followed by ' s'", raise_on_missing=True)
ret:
1 h 17 min
